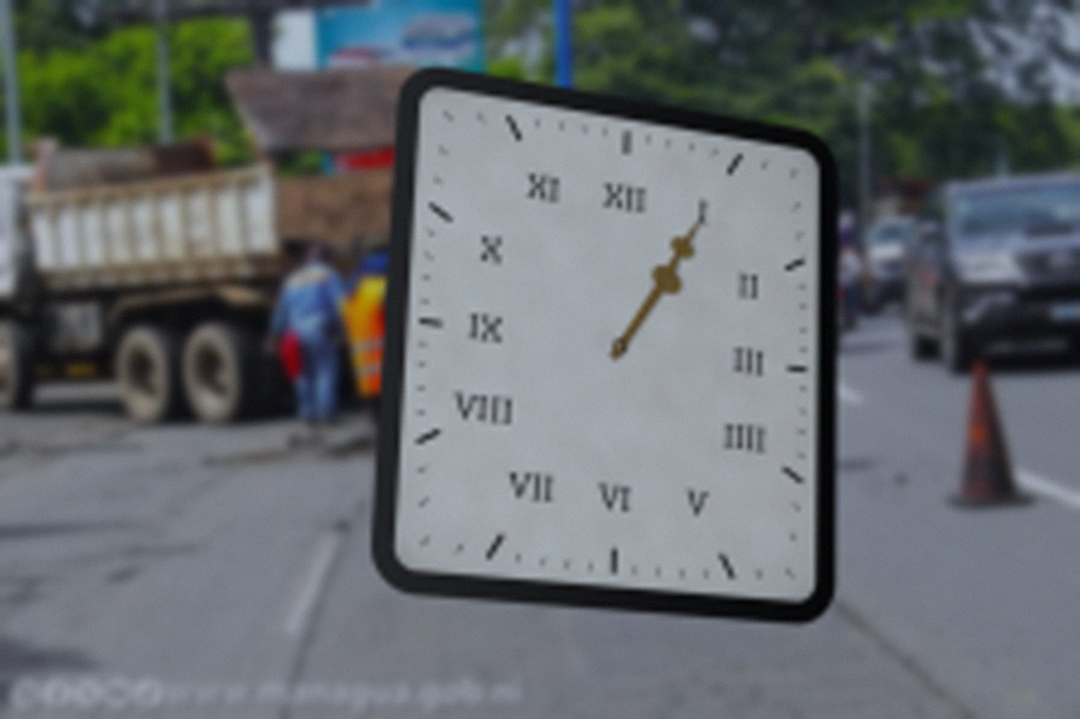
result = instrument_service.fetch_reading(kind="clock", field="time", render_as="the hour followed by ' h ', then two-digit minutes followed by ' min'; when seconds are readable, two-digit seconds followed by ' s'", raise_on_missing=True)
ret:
1 h 05 min
